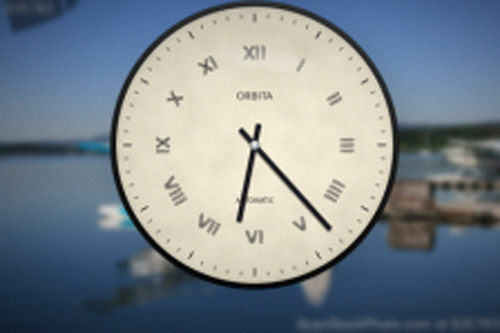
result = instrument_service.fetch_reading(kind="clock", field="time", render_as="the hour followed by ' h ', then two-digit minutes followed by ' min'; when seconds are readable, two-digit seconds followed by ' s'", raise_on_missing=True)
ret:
6 h 23 min
